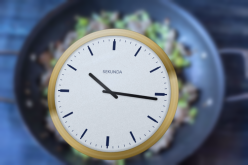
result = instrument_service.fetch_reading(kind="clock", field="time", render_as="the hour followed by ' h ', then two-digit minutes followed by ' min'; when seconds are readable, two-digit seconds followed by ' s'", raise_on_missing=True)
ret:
10 h 16 min
